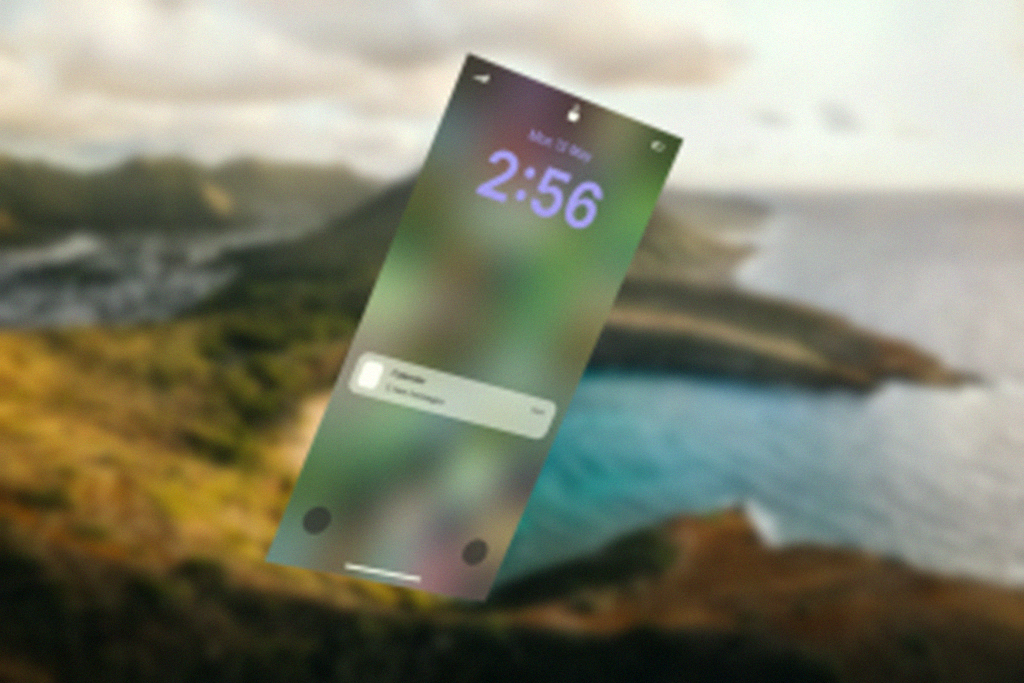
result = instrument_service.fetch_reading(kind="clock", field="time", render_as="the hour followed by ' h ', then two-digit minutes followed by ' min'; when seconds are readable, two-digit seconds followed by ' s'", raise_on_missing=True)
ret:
2 h 56 min
